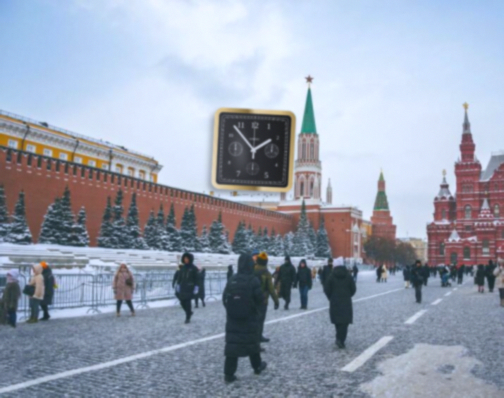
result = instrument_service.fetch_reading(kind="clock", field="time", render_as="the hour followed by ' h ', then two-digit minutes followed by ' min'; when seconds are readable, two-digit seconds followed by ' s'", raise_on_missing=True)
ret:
1 h 53 min
